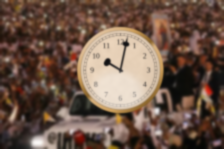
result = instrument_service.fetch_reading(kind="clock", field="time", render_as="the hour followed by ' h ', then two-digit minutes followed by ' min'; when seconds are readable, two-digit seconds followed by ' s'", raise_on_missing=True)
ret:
10 h 02 min
